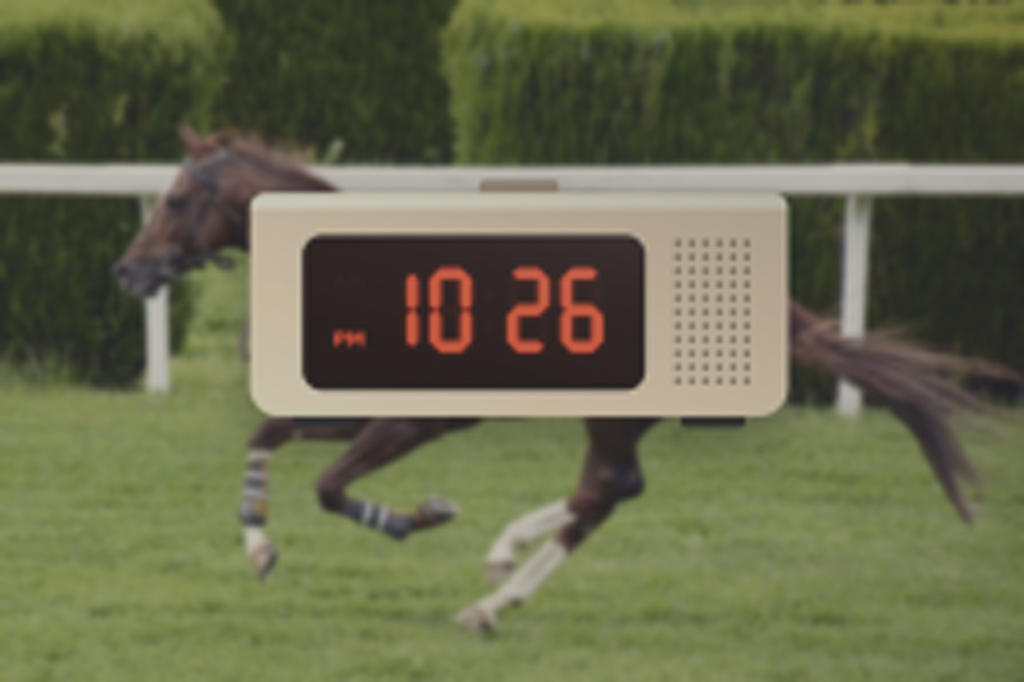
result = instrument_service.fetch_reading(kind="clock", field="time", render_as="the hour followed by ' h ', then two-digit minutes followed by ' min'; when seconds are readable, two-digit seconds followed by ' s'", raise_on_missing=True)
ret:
10 h 26 min
